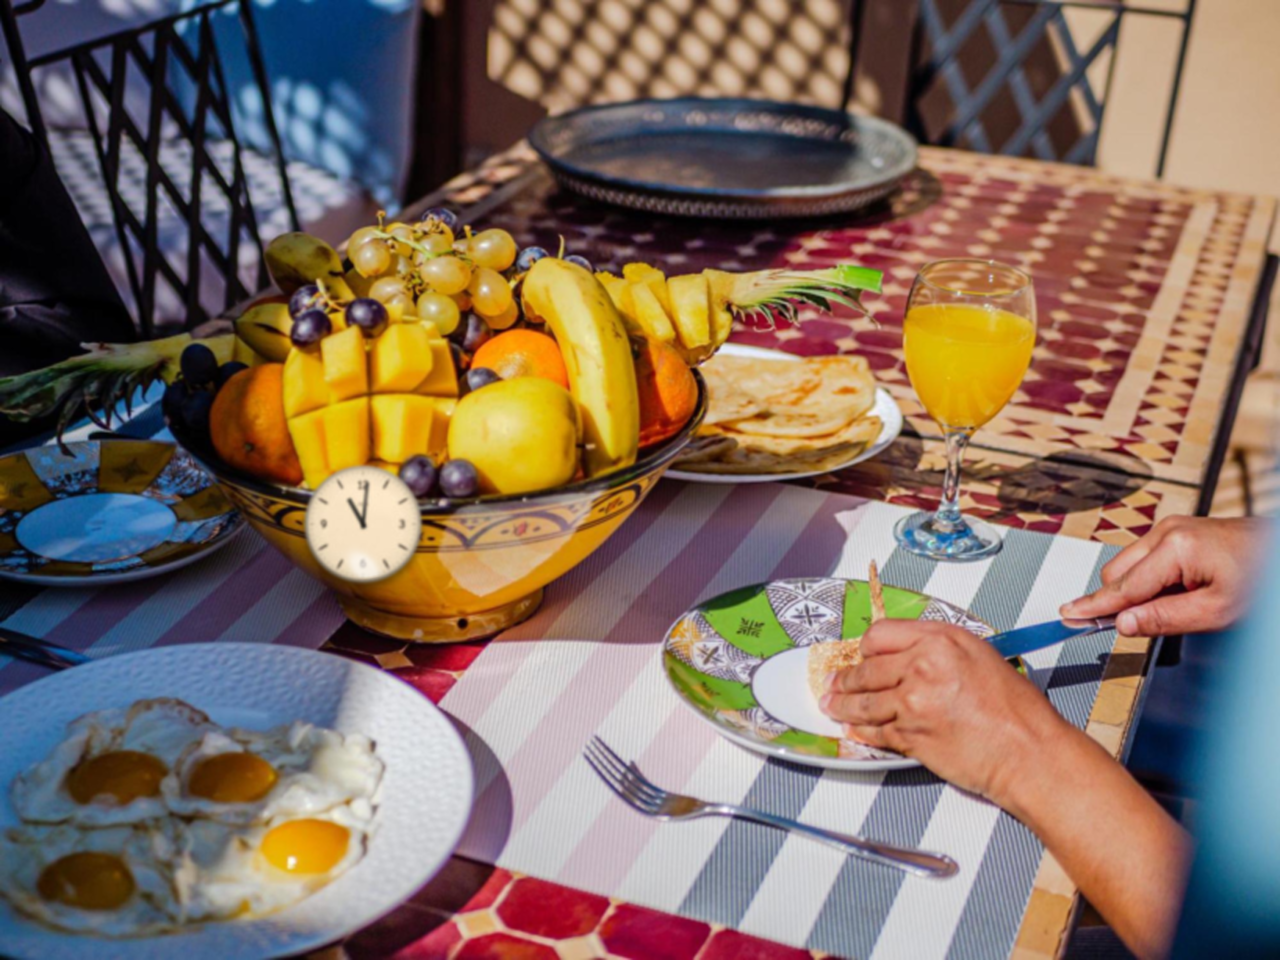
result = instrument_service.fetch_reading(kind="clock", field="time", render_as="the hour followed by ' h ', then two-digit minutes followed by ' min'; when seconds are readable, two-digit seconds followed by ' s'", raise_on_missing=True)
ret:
11 h 01 min
